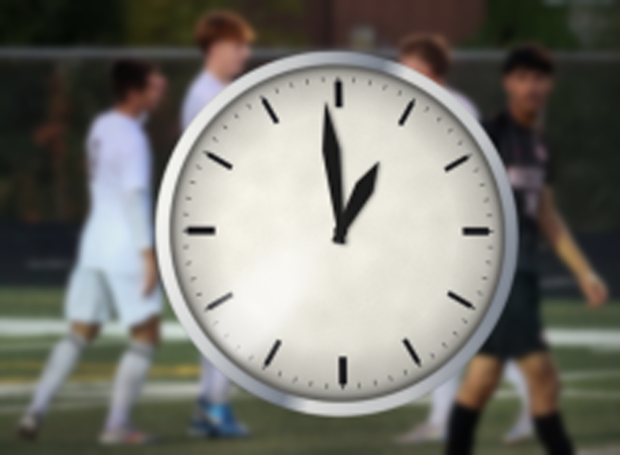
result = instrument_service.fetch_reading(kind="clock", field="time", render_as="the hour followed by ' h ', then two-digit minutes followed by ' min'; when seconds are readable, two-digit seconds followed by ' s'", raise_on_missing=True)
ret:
12 h 59 min
